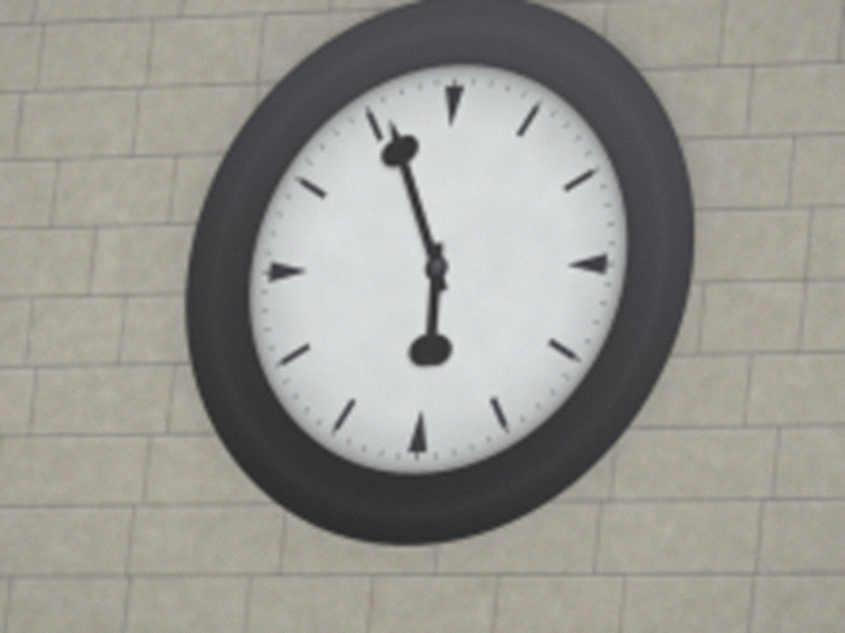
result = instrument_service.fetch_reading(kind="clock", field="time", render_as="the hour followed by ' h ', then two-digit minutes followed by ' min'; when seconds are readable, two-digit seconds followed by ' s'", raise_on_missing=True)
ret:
5 h 56 min
